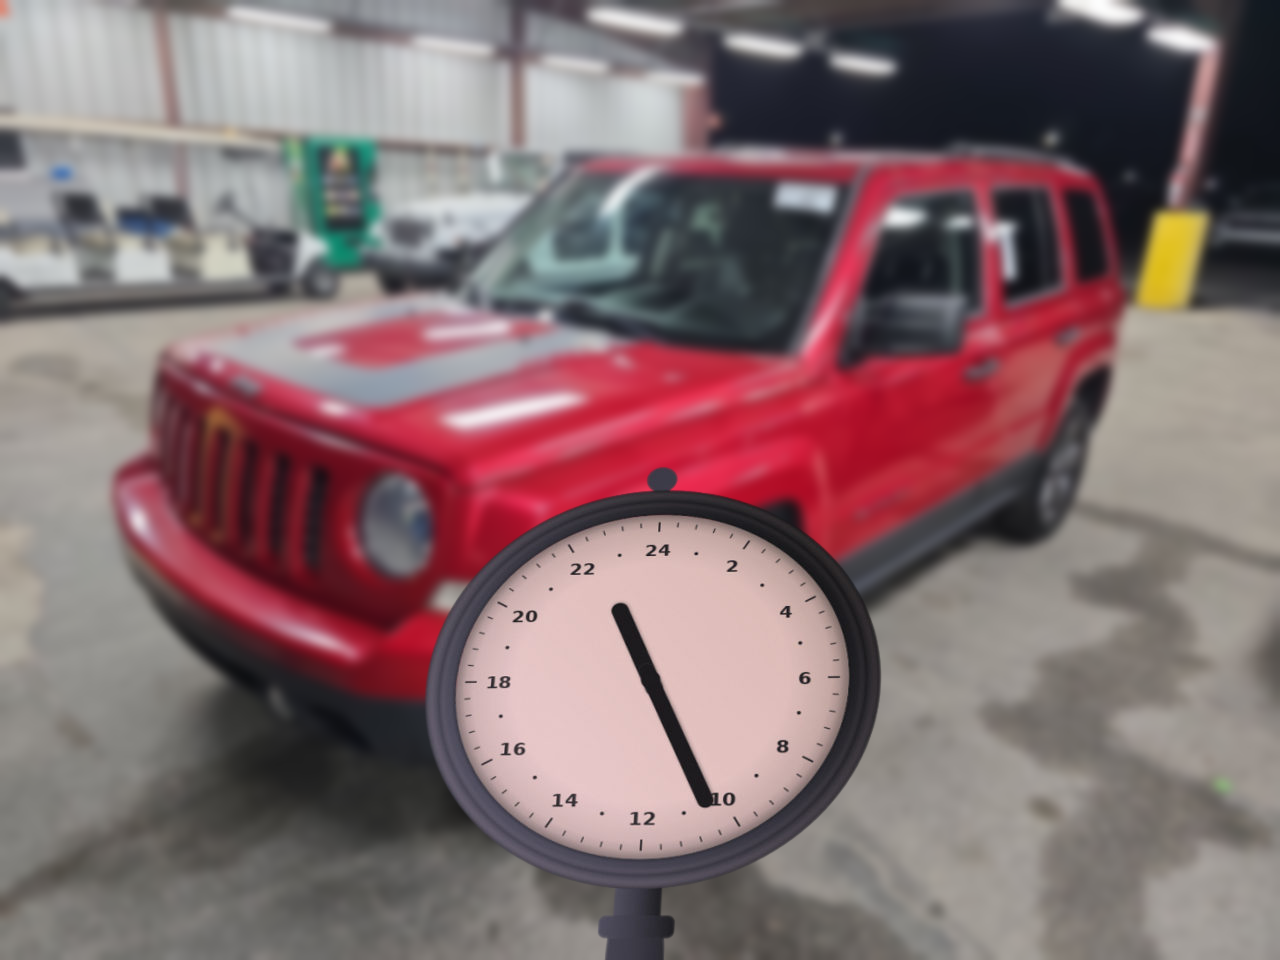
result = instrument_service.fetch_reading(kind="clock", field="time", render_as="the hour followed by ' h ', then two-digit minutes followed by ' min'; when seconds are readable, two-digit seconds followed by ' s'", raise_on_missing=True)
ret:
22 h 26 min
